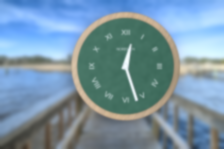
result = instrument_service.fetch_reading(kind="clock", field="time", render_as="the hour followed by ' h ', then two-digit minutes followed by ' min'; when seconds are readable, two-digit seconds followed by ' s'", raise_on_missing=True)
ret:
12 h 27 min
